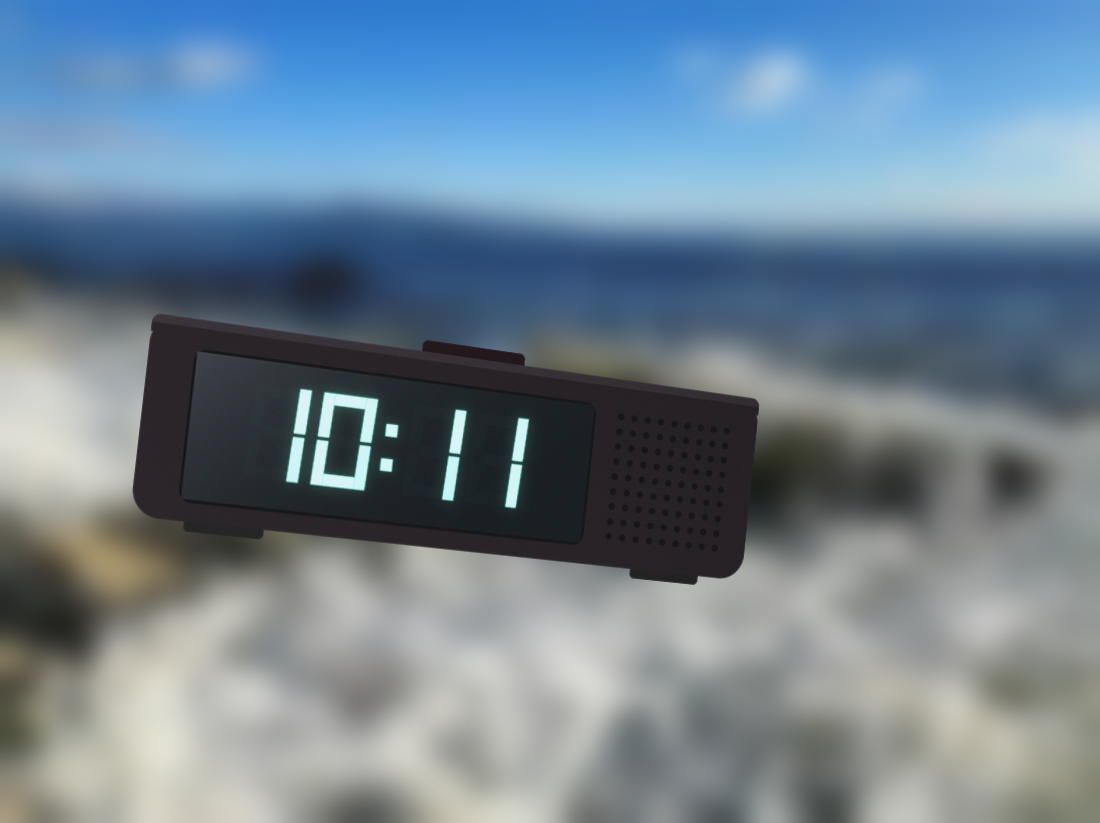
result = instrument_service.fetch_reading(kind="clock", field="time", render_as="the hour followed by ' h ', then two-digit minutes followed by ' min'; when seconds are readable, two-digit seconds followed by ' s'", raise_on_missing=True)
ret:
10 h 11 min
